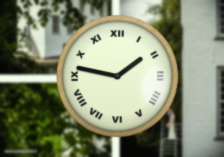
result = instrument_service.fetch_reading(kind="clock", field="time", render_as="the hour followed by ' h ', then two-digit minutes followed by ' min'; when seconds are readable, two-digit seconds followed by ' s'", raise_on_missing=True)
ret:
1 h 47 min
